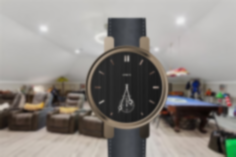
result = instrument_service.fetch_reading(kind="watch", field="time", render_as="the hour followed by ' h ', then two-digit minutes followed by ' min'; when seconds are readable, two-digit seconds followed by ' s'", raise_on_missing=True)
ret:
5 h 33 min
